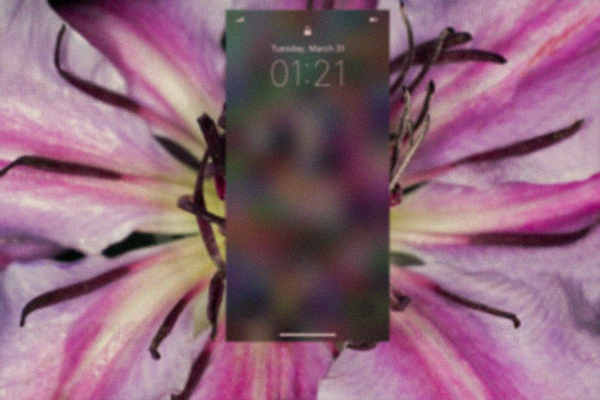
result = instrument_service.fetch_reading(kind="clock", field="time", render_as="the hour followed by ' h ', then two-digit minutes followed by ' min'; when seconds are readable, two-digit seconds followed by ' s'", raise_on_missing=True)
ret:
1 h 21 min
